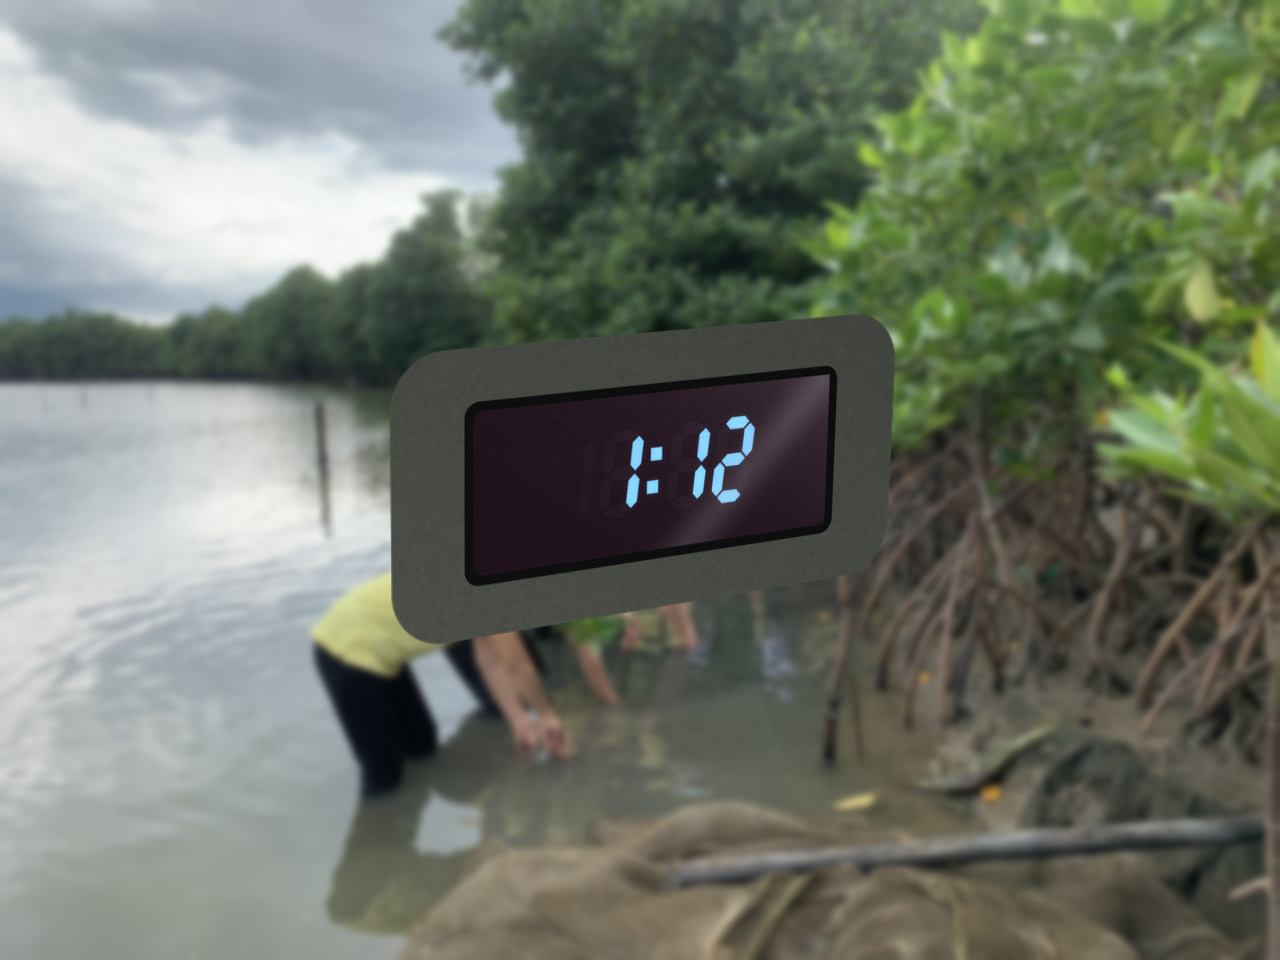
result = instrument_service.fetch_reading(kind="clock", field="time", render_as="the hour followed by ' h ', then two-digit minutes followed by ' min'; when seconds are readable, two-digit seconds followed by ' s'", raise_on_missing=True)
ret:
1 h 12 min
